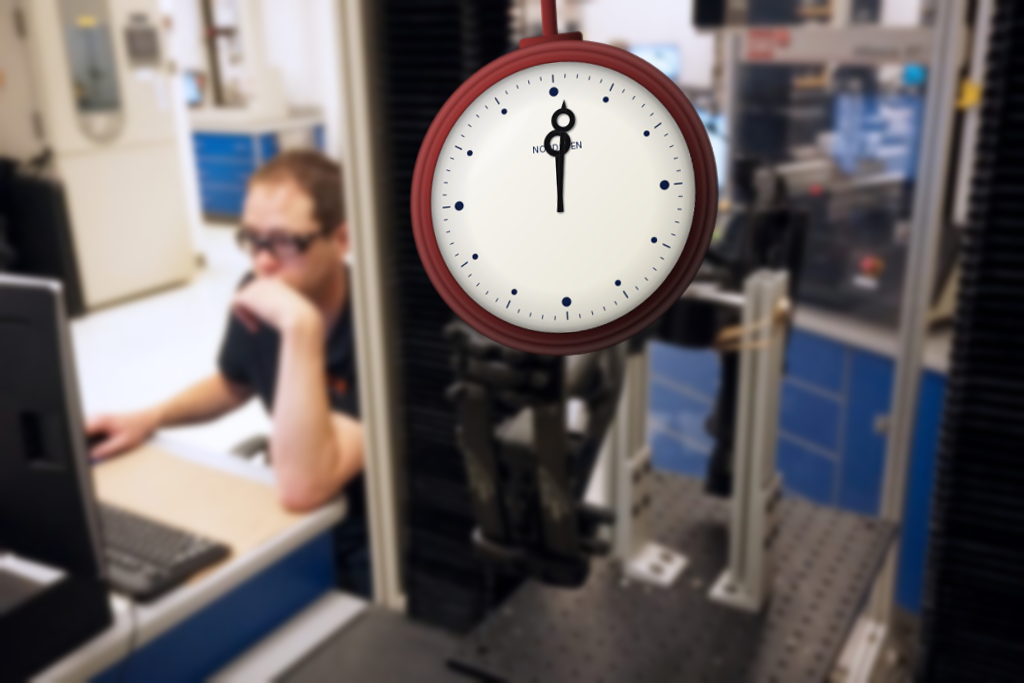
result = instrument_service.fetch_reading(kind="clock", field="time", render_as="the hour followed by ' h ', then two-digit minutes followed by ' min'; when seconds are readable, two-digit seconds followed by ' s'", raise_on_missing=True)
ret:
12 h 01 min
